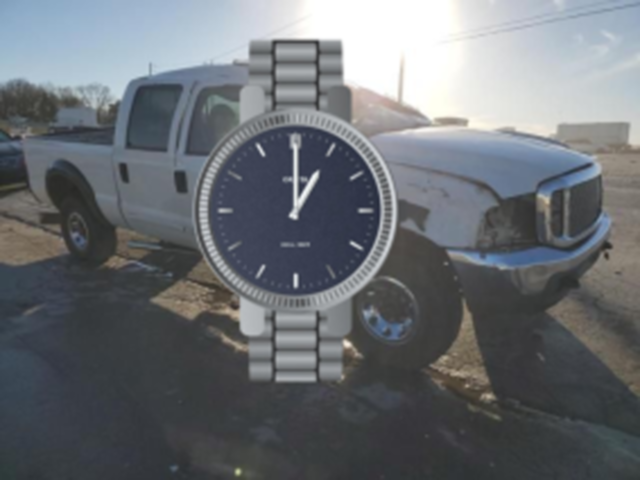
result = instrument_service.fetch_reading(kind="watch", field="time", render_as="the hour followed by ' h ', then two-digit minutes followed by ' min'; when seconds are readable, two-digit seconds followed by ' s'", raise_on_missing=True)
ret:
1 h 00 min
